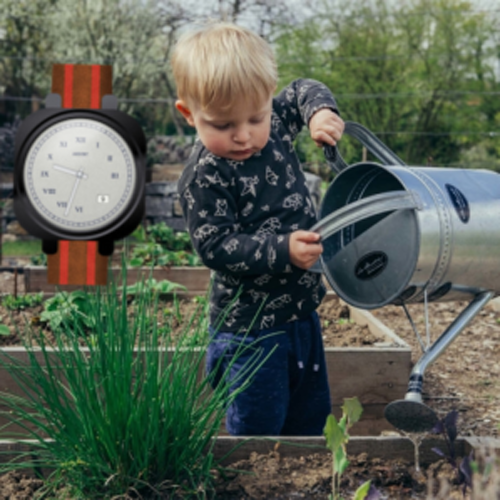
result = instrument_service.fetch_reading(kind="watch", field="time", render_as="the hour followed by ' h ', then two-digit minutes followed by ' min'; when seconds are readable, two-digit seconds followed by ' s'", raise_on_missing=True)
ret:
9 h 33 min
